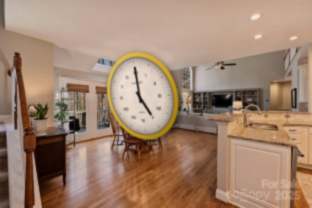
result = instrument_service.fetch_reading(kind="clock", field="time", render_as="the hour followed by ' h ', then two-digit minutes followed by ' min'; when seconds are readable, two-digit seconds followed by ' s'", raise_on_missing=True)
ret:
5 h 00 min
